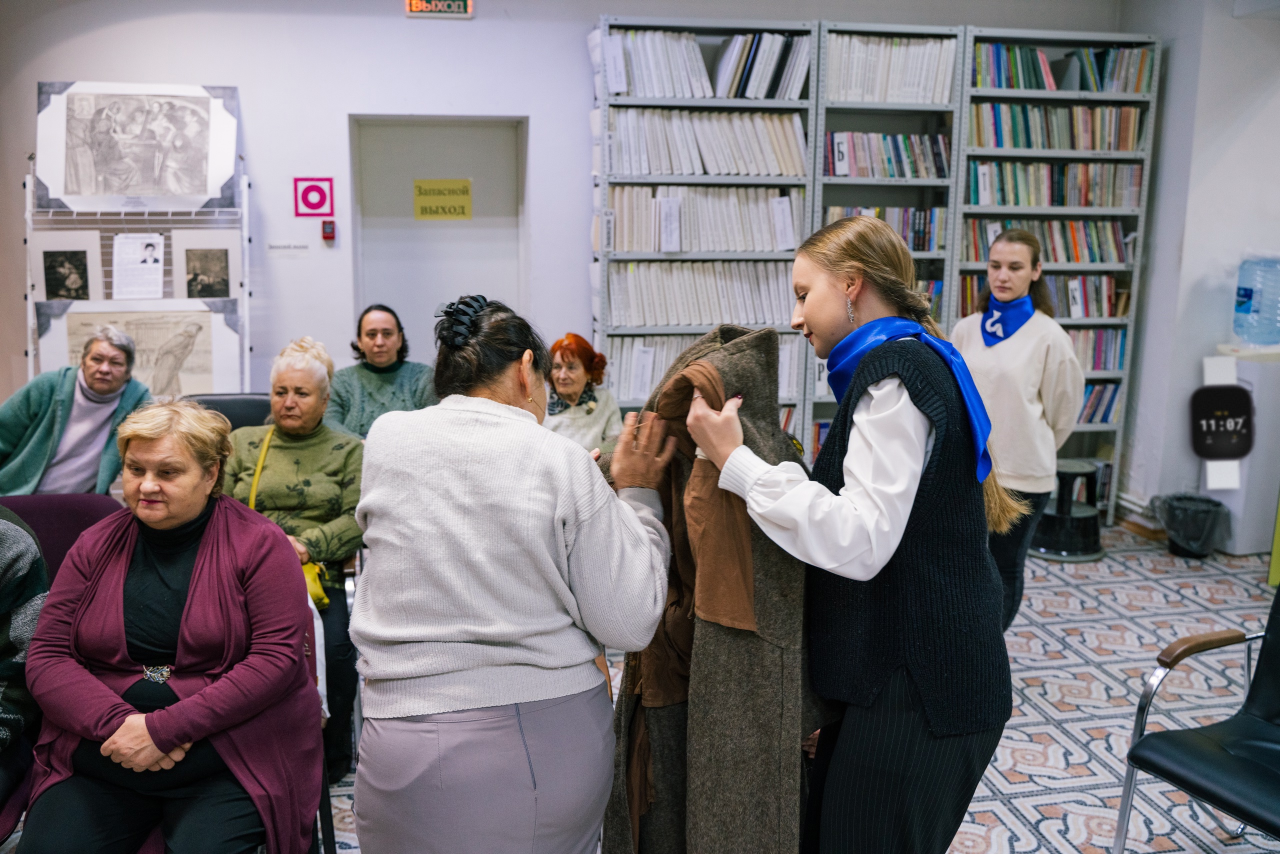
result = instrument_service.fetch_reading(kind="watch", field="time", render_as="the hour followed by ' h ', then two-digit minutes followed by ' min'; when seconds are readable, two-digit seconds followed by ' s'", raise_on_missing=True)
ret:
11 h 07 min
